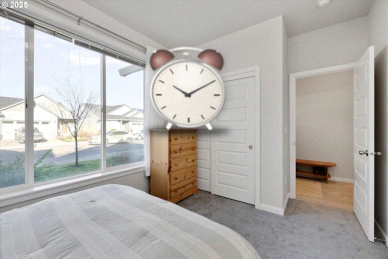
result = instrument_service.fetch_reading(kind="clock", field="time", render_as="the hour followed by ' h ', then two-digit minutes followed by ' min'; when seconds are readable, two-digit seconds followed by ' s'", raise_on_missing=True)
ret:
10 h 10 min
